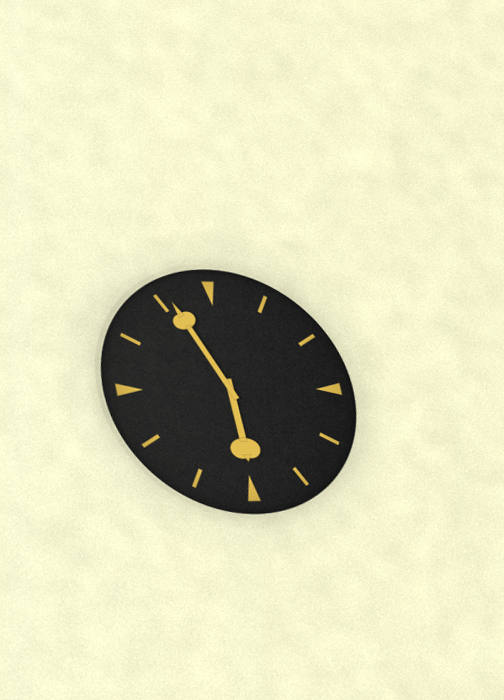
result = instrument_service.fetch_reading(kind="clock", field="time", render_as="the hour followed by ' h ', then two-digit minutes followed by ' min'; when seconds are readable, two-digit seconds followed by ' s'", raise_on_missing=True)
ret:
5 h 56 min
